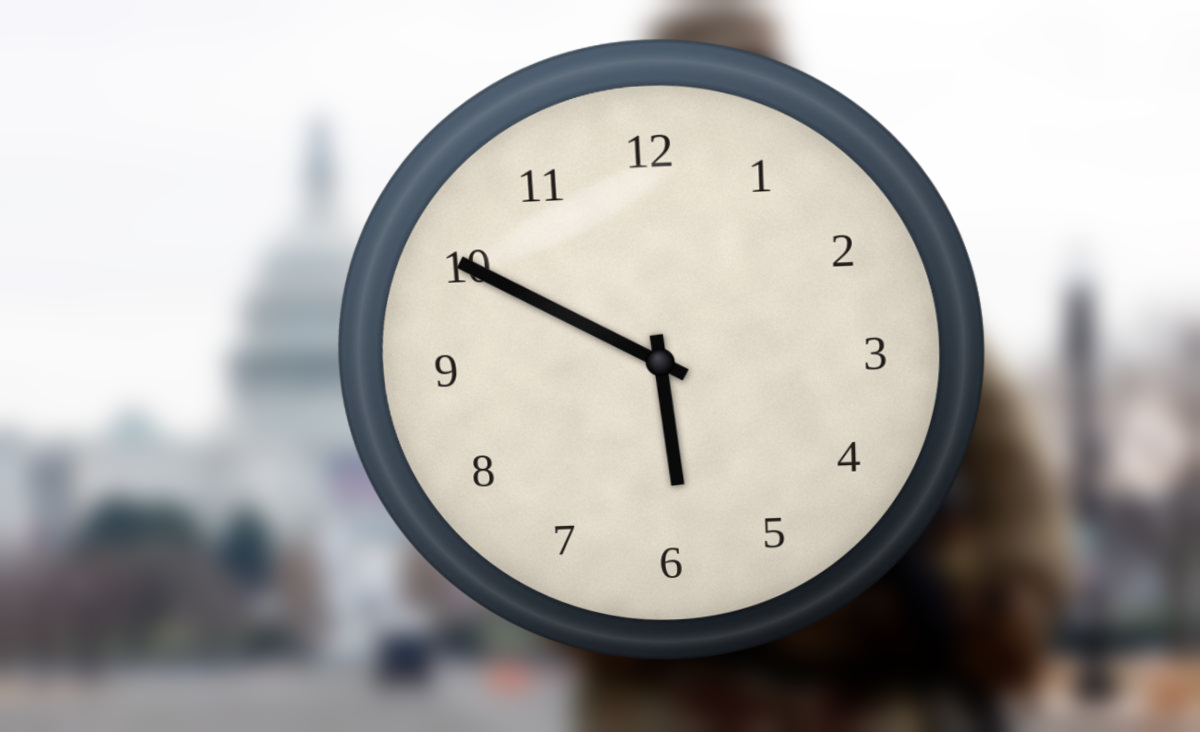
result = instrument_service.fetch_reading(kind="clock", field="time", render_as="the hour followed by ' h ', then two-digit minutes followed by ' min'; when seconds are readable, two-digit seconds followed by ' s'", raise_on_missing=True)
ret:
5 h 50 min
